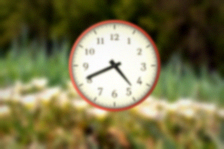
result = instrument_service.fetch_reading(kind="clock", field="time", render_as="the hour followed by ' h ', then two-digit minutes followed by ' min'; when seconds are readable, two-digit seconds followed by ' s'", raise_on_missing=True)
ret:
4 h 41 min
